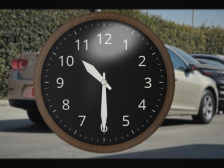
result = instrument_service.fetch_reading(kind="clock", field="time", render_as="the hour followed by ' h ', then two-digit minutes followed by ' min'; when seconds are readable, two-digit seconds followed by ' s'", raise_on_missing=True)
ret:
10 h 30 min
